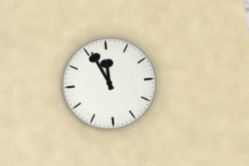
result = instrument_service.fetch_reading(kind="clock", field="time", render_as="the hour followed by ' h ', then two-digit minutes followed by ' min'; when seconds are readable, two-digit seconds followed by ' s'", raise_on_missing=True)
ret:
11 h 56 min
